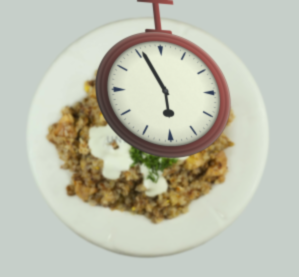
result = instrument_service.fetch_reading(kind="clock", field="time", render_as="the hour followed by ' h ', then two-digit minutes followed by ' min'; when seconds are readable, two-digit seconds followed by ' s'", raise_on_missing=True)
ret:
5 h 56 min
